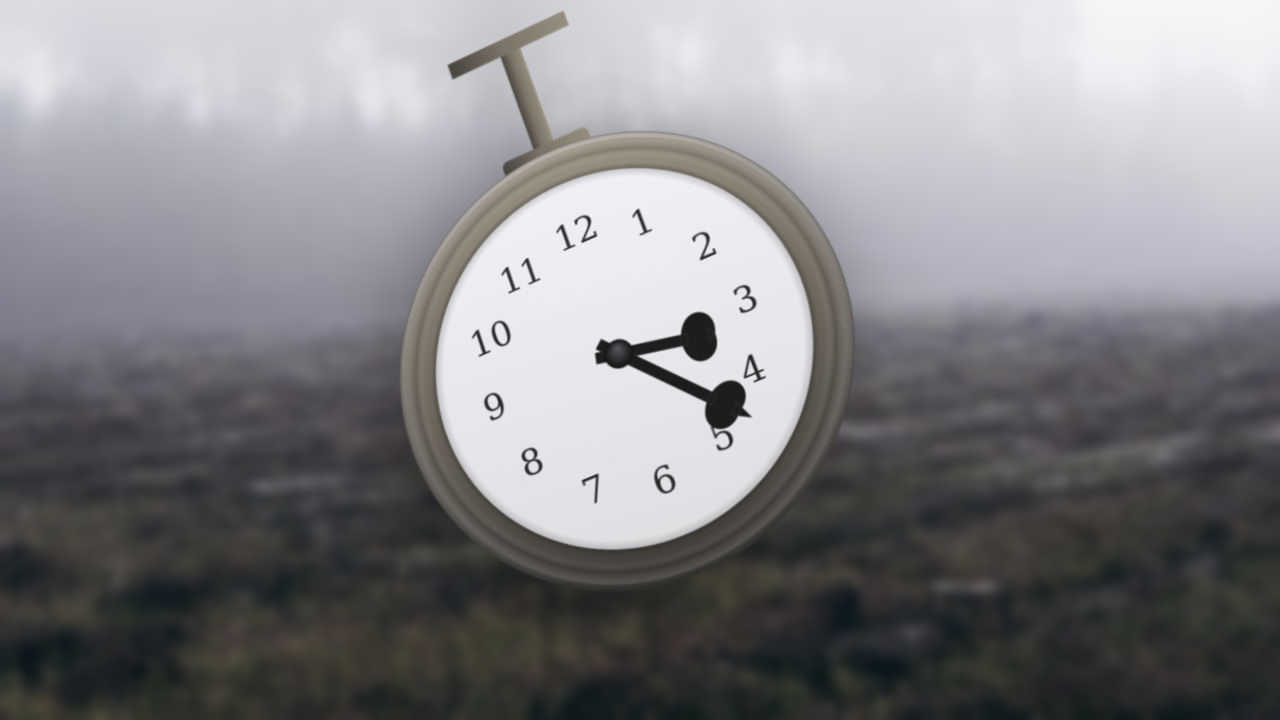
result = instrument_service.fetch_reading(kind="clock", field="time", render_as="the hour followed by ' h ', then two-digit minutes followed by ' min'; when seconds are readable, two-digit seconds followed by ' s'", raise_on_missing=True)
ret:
3 h 23 min
